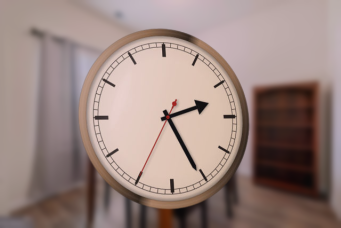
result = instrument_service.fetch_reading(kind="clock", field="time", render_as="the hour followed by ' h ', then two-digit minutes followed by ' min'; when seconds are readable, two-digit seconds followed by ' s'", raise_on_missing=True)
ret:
2 h 25 min 35 s
